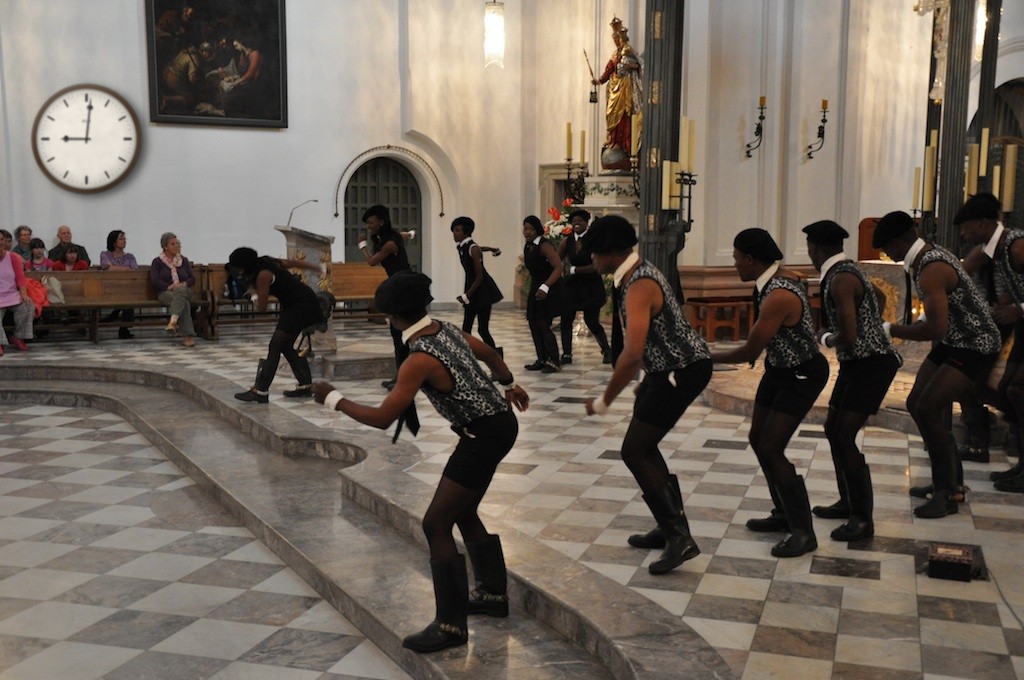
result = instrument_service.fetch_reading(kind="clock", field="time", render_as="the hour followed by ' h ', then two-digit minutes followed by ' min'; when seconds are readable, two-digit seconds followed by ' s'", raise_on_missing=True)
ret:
9 h 01 min
